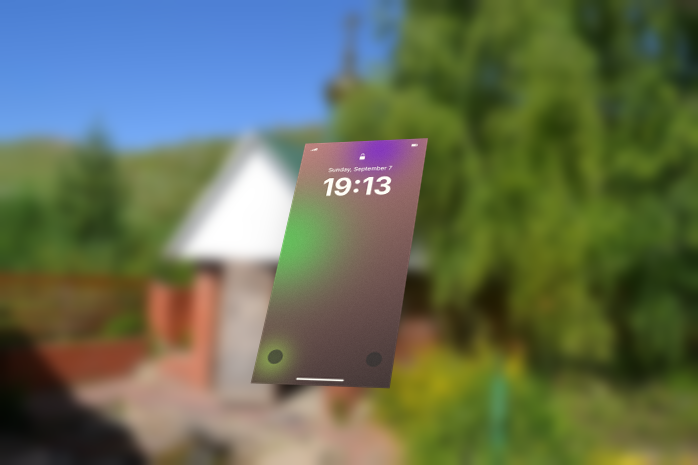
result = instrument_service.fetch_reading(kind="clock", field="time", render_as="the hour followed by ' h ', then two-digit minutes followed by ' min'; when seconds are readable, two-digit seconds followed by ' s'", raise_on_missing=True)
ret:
19 h 13 min
